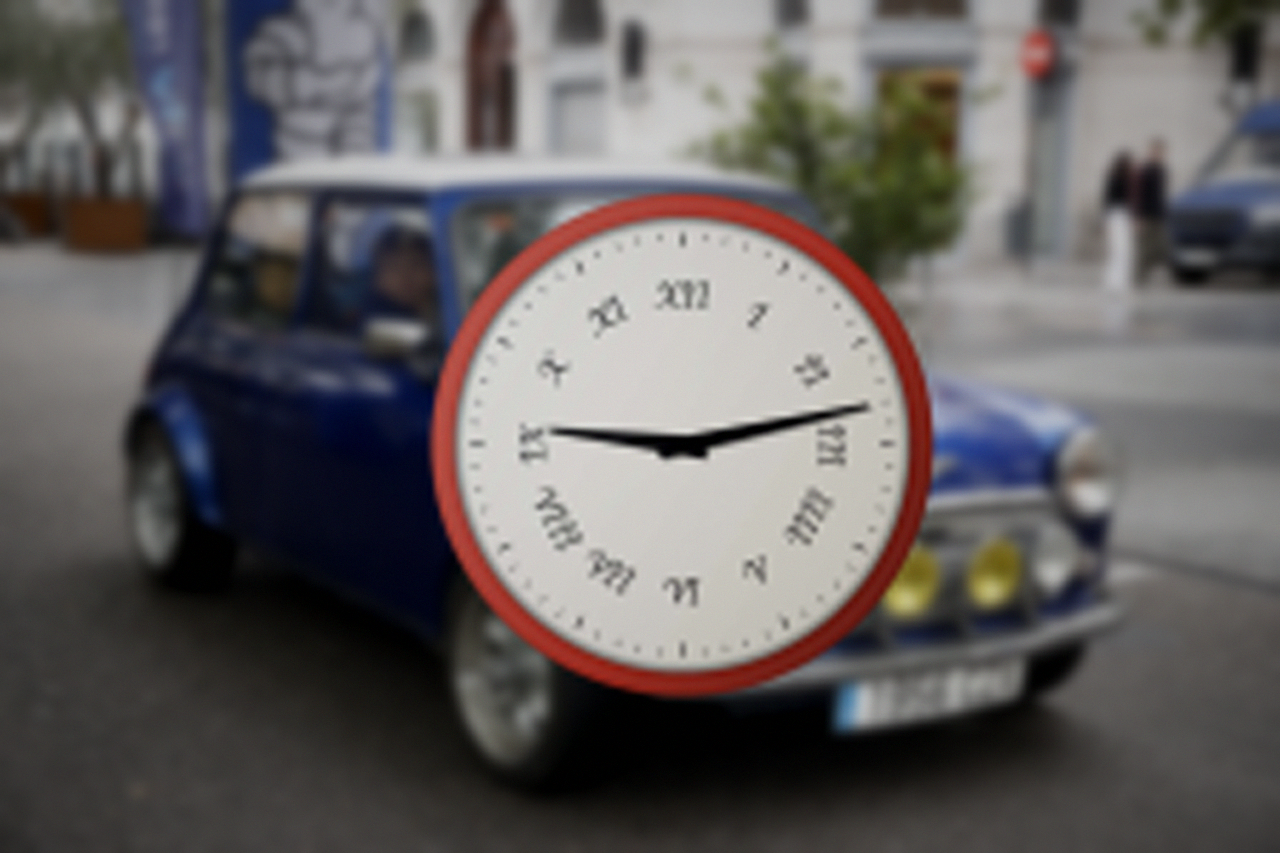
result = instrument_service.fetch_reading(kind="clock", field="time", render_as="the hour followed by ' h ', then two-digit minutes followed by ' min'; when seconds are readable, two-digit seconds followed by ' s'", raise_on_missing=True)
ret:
9 h 13 min
